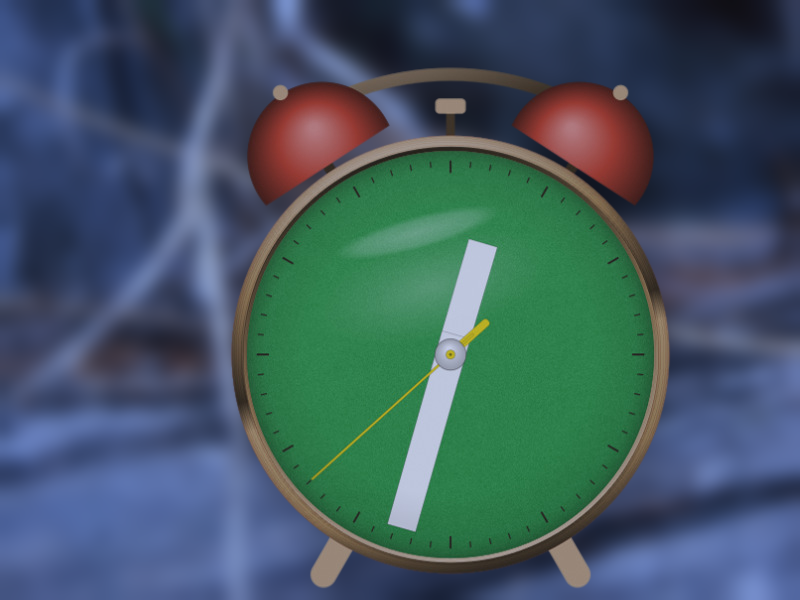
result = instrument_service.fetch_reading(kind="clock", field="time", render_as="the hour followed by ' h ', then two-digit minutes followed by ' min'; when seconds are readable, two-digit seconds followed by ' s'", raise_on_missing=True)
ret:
12 h 32 min 38 s
